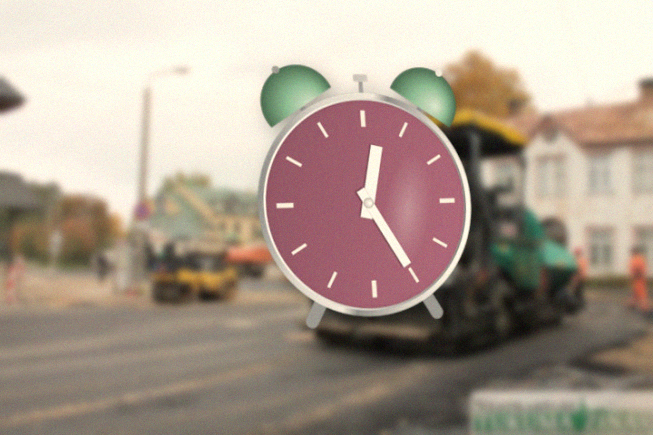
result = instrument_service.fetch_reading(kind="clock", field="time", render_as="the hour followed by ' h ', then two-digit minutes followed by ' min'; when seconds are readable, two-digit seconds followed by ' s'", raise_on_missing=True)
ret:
12 h 25 min
